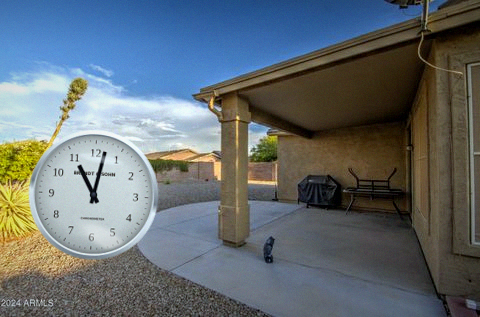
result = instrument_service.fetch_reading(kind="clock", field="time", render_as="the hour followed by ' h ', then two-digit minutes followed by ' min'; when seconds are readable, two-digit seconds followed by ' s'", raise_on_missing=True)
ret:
11 h 02 min
